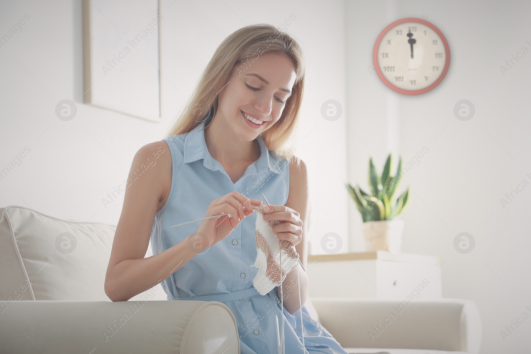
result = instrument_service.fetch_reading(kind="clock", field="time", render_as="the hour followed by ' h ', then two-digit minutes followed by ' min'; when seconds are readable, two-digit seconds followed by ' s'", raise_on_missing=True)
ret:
11 h 59 min
